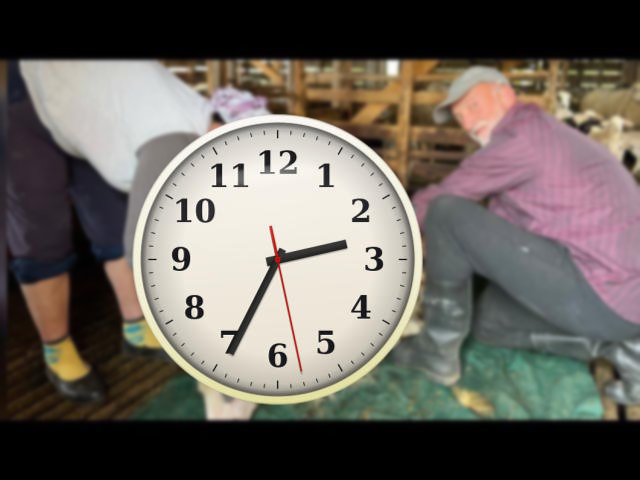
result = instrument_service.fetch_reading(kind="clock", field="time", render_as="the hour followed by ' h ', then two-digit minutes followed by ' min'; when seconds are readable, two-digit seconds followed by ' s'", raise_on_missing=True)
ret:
2 h 34 min 28 s
